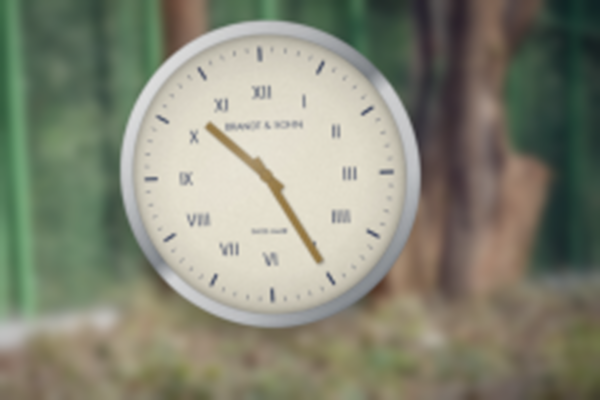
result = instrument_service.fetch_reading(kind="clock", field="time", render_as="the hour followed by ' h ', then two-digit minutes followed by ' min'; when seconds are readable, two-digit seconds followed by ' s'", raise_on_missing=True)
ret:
10 h 25 min
